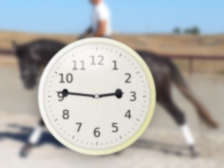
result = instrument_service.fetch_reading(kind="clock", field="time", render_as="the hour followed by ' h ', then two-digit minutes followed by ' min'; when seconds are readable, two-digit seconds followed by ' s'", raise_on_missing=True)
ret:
2 h 46 min
